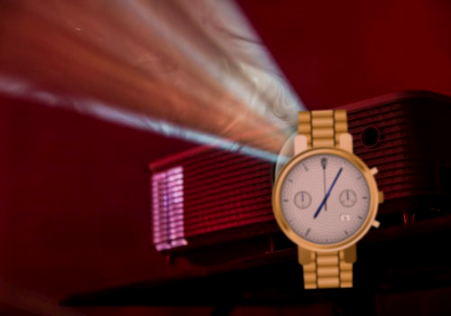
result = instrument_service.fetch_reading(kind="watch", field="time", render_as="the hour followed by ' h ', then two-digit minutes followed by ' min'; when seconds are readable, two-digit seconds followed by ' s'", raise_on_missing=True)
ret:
7 h 05 min
